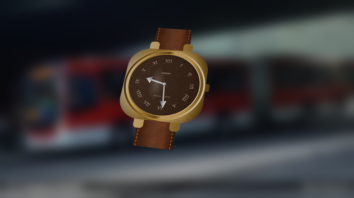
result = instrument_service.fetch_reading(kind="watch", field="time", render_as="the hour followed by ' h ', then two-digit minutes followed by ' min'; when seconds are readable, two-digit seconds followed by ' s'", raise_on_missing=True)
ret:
9 h 29 min
